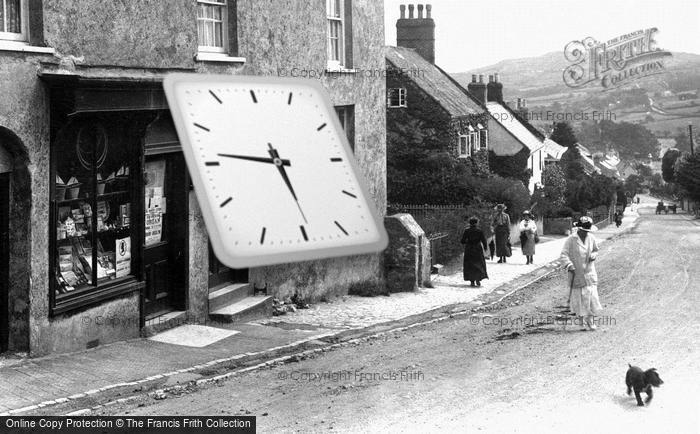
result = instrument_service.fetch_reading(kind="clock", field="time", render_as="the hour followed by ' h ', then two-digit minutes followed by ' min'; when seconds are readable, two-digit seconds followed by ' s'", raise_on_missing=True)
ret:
5 h 46 min 29 s
